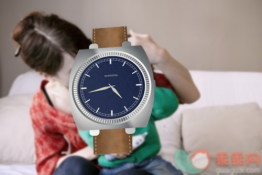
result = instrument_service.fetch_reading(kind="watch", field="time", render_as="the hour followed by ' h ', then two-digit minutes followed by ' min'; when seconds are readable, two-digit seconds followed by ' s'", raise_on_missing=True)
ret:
4 h 43 min
